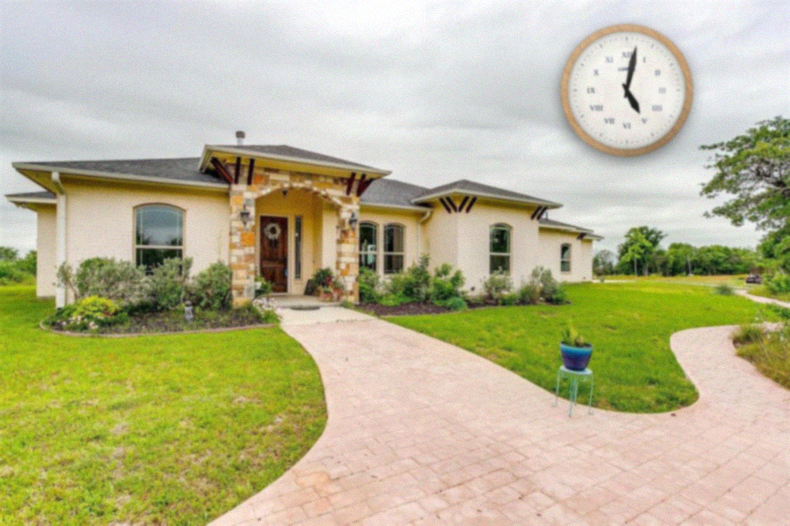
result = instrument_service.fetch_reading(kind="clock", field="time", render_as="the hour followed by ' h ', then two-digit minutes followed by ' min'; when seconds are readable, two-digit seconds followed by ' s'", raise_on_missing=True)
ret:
5 h 02 min
